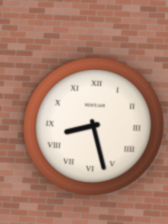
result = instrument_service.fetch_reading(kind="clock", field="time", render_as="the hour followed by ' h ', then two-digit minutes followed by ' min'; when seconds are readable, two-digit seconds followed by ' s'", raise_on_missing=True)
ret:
8 h 27 min
